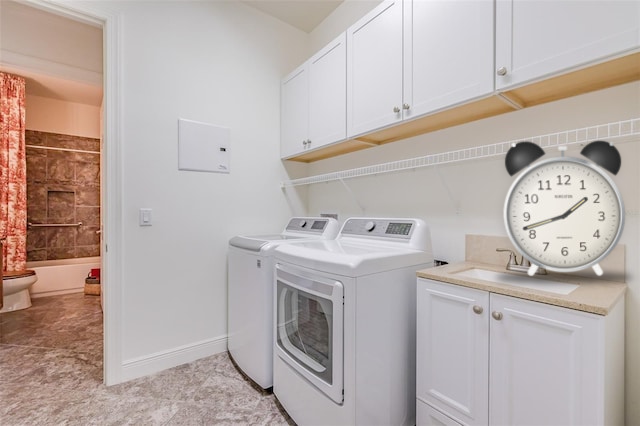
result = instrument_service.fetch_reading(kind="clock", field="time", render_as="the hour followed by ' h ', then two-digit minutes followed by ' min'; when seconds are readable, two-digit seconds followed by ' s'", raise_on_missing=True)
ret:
1 h 42 min
